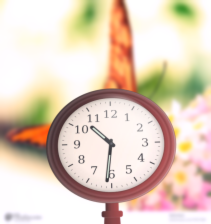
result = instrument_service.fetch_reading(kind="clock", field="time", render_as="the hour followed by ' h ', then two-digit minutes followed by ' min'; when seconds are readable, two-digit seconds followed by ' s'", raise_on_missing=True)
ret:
10 h 31 min
